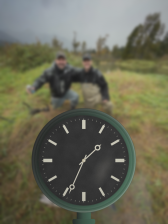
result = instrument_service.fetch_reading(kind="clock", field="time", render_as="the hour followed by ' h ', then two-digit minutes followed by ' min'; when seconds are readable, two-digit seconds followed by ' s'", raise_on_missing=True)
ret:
1 h 34 min
